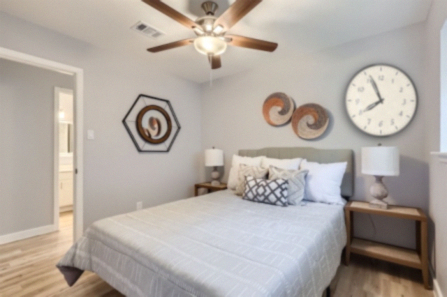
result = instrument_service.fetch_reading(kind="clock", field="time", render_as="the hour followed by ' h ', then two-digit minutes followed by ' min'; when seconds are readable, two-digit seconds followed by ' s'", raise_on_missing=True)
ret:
7 h 56 min
